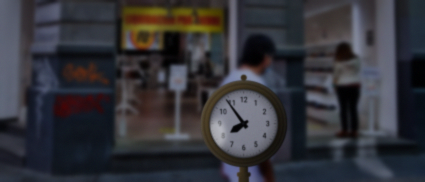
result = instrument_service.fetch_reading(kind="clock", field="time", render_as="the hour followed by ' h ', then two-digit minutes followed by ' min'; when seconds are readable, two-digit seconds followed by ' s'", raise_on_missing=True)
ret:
7 h 54 min
